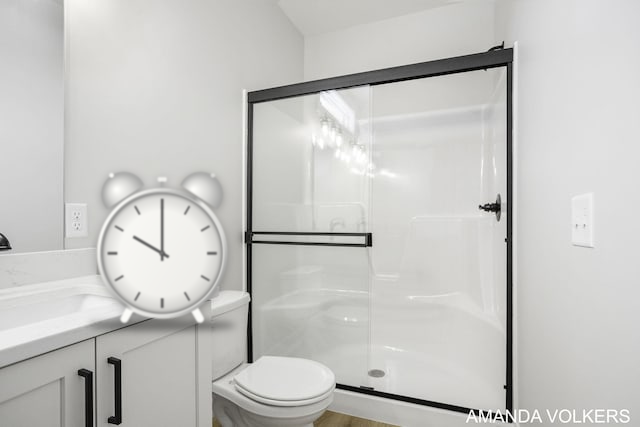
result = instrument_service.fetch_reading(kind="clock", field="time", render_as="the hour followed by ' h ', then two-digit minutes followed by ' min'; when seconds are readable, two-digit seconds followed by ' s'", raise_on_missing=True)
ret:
10 h 00 min
